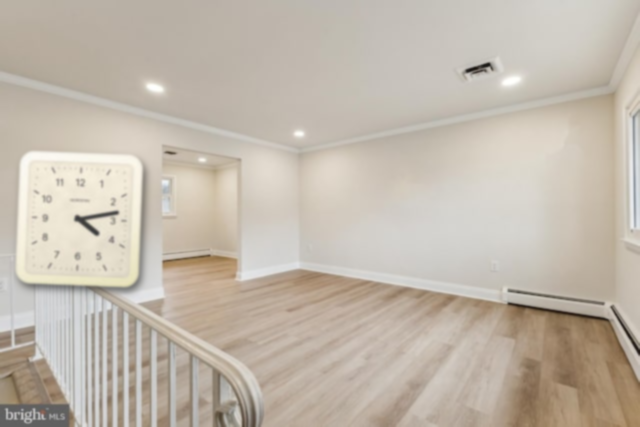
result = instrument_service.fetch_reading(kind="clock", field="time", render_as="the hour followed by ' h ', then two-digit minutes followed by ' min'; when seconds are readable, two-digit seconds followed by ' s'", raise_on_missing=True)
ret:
4 h 13 min
